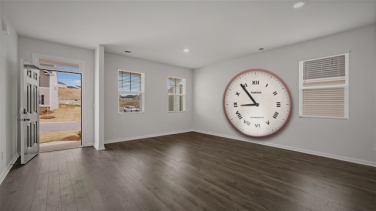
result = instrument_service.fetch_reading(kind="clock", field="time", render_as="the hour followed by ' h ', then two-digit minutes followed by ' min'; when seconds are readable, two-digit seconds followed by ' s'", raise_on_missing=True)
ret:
8 h 54 min
